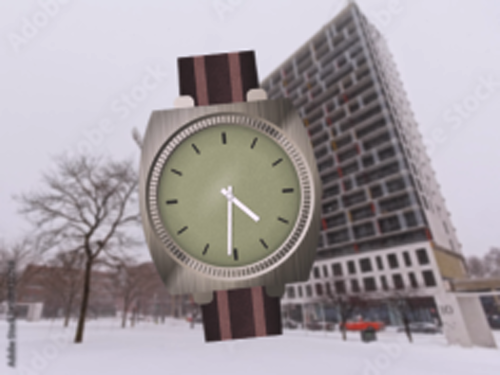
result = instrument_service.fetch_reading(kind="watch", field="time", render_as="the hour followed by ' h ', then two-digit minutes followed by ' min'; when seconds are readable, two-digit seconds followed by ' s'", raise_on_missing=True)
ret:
4 h 31 min
